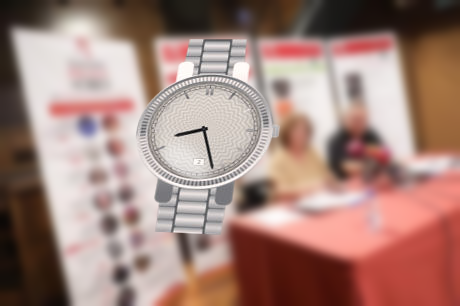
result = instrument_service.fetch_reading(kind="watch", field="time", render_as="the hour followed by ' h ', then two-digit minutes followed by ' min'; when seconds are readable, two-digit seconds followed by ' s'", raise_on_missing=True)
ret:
8 h 27 min
